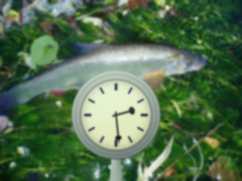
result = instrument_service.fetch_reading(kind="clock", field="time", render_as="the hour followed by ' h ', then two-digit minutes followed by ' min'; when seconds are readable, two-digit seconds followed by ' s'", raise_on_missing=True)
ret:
2 h 29 min
